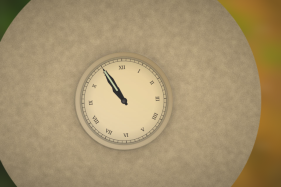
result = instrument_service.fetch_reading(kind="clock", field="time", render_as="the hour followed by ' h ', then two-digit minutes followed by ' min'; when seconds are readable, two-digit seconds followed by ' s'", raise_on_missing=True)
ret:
10 h 55 min
